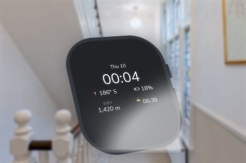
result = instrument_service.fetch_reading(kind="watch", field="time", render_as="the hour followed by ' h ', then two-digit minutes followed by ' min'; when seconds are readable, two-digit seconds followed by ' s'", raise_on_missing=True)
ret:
0 h 04 min
